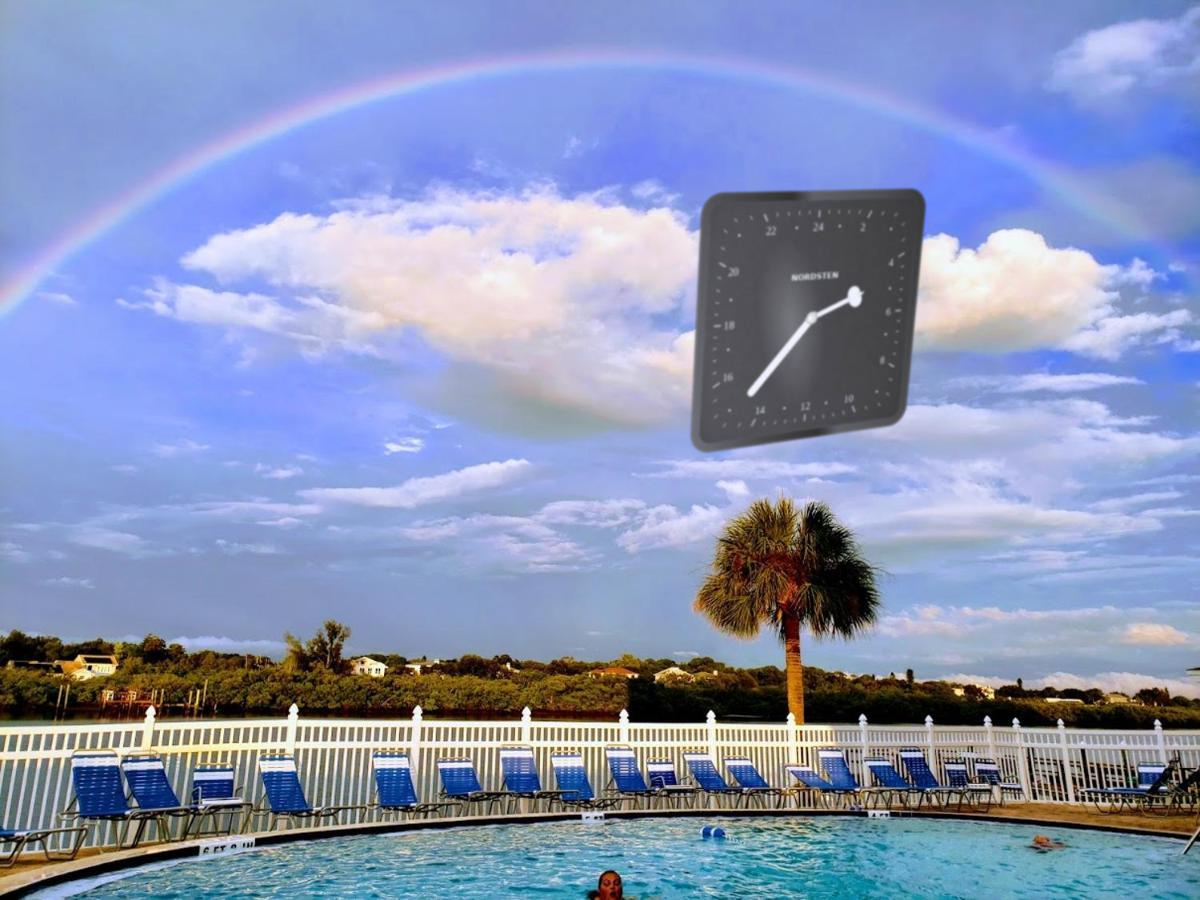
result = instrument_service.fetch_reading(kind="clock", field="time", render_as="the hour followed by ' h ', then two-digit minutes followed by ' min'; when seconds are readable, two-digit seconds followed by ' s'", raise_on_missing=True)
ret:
4 h 37 min
